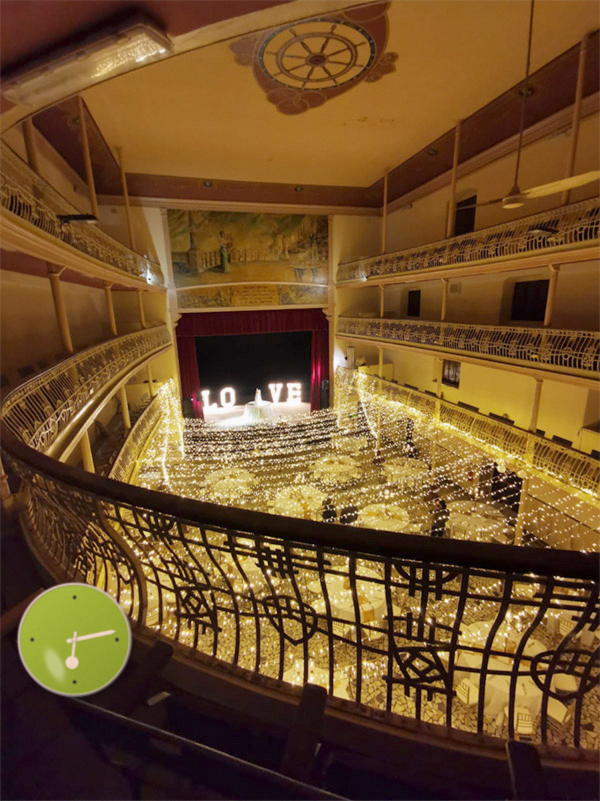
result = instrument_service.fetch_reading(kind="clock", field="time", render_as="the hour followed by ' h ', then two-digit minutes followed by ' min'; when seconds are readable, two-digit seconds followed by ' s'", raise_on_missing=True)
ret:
6 h 13 min
